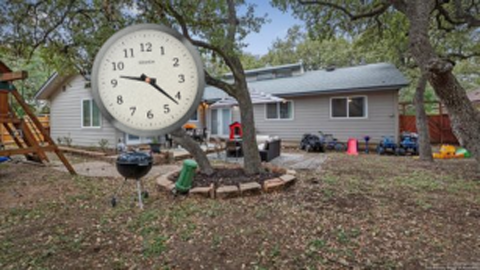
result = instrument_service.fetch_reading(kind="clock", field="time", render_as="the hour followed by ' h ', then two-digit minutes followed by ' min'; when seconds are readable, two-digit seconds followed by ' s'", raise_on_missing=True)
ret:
9 h 22 min
